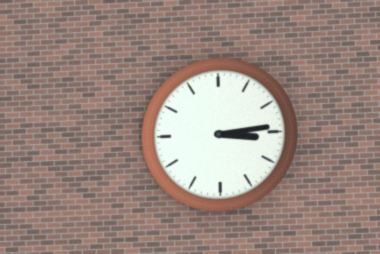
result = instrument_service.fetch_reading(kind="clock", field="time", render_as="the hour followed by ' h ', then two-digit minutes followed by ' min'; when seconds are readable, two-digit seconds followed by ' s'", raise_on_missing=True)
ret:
3 h 14 min
